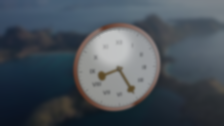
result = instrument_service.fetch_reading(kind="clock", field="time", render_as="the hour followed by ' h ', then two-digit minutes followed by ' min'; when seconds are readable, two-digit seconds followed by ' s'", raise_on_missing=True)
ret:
8 h 25 min
